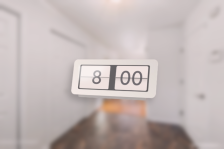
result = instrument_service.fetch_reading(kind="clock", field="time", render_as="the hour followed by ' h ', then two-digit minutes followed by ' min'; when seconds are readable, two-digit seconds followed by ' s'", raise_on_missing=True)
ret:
8 h 00 min
